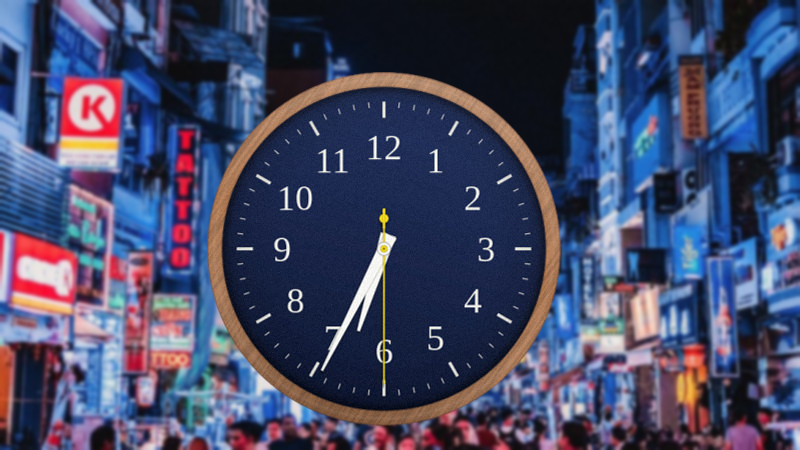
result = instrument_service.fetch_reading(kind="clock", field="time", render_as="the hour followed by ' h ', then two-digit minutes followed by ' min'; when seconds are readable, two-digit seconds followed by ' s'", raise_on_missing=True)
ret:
6 h 34 min 30 s
